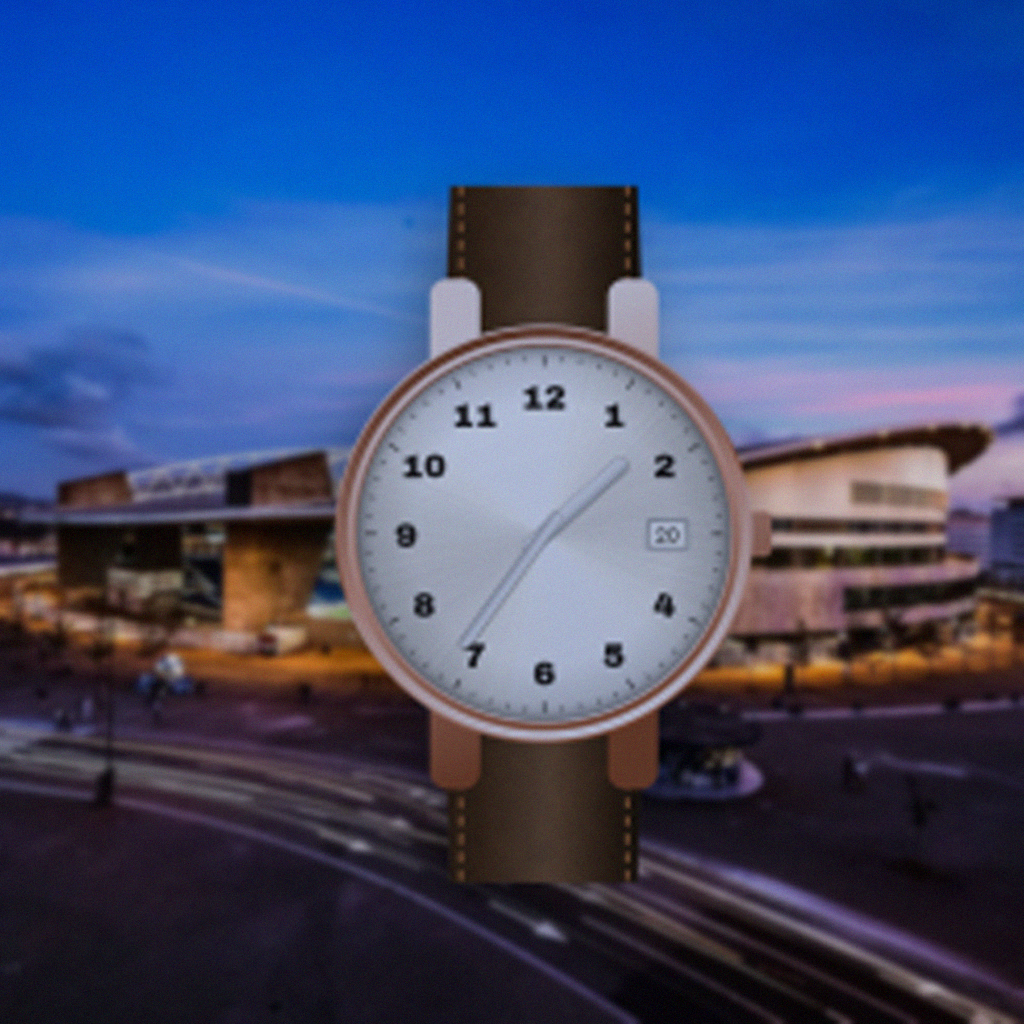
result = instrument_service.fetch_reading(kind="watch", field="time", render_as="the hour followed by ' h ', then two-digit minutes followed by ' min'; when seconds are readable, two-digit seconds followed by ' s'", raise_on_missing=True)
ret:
1 h 36 min
